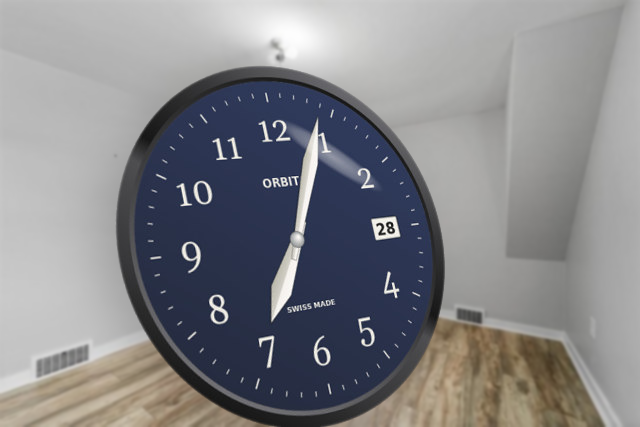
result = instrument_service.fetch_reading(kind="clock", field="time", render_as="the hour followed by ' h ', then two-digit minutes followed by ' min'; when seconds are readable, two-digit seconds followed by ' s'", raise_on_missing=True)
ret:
7 h 04 min
